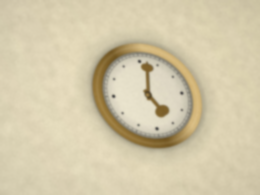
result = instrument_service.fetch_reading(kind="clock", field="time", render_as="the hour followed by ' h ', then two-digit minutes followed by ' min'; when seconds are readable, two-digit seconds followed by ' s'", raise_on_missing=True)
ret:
5 h 02 min
